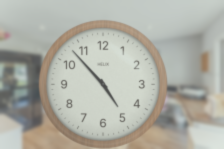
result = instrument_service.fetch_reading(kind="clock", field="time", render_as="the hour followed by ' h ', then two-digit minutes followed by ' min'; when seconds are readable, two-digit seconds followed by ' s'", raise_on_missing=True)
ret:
4 h 53 min
